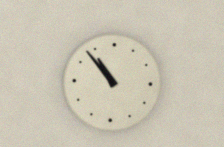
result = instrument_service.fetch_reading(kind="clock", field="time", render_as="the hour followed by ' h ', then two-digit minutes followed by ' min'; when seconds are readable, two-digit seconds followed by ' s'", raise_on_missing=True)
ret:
10 h 53 min
